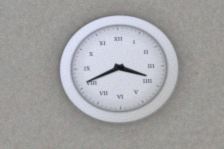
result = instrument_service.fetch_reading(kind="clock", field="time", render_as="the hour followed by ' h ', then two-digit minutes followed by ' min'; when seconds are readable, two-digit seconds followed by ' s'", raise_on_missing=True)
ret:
3 h 41 min
